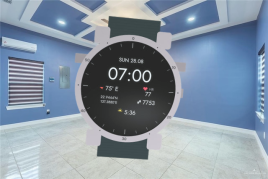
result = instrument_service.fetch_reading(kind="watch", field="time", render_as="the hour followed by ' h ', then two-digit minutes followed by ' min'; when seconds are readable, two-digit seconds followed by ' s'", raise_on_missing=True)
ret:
7 h 00 min
